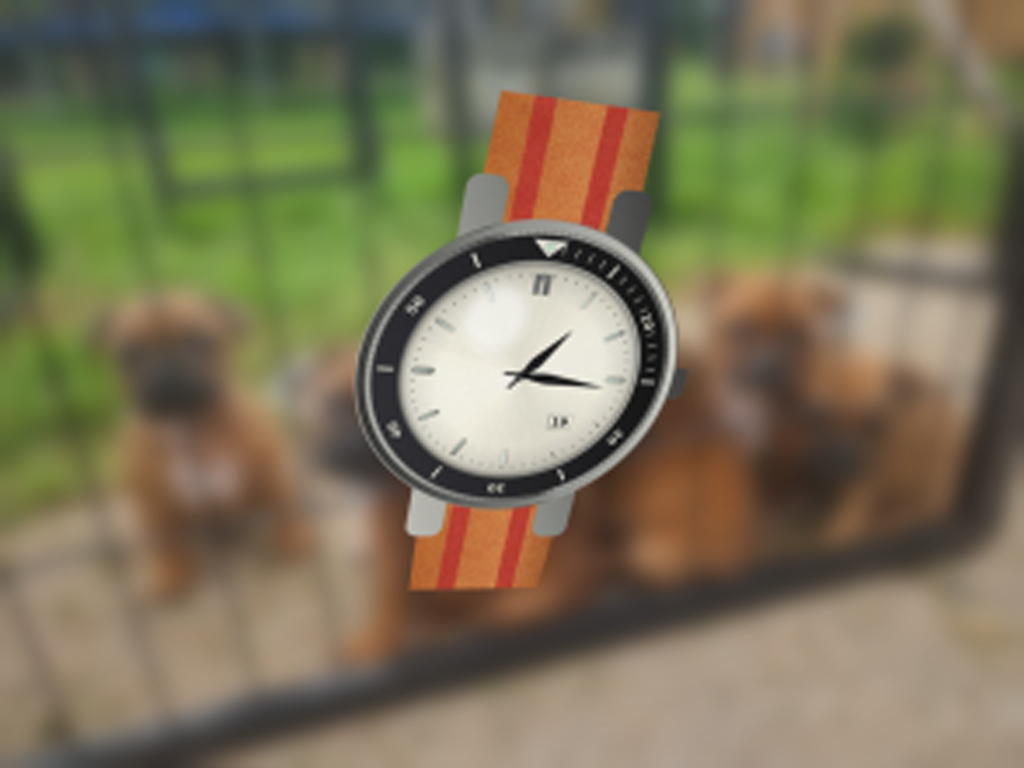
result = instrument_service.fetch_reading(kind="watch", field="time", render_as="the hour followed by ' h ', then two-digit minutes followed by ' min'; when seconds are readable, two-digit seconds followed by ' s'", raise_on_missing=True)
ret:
1 h 16 min
